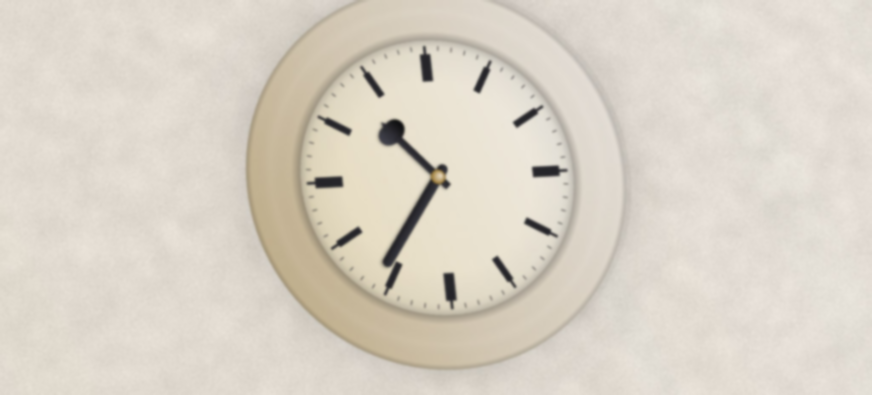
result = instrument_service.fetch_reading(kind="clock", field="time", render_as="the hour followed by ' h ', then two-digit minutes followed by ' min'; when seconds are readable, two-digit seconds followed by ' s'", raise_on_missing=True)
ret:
10 h 36 min
